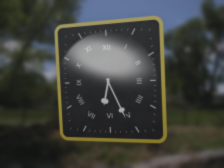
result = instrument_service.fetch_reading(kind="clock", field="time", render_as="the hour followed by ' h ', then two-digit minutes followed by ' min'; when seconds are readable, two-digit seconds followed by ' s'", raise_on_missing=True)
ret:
6 h 26 min
